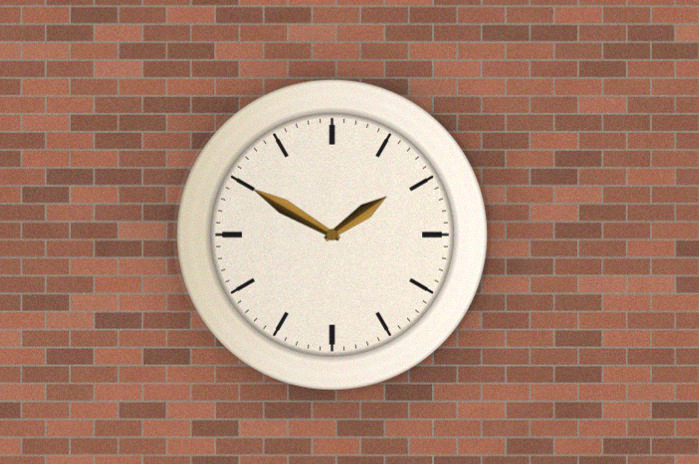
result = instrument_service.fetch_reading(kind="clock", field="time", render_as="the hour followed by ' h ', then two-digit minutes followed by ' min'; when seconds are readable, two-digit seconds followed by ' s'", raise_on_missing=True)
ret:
1 h 50 min
